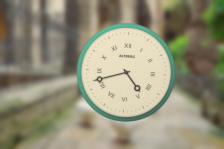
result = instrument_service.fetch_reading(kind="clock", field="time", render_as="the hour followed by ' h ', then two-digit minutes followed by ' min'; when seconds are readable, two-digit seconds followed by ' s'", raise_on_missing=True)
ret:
4 h 42 min
